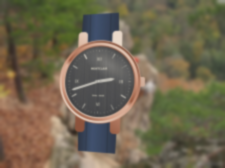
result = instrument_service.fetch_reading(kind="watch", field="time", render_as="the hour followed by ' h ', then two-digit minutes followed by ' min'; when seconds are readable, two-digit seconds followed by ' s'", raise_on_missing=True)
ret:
2 h 42 min
